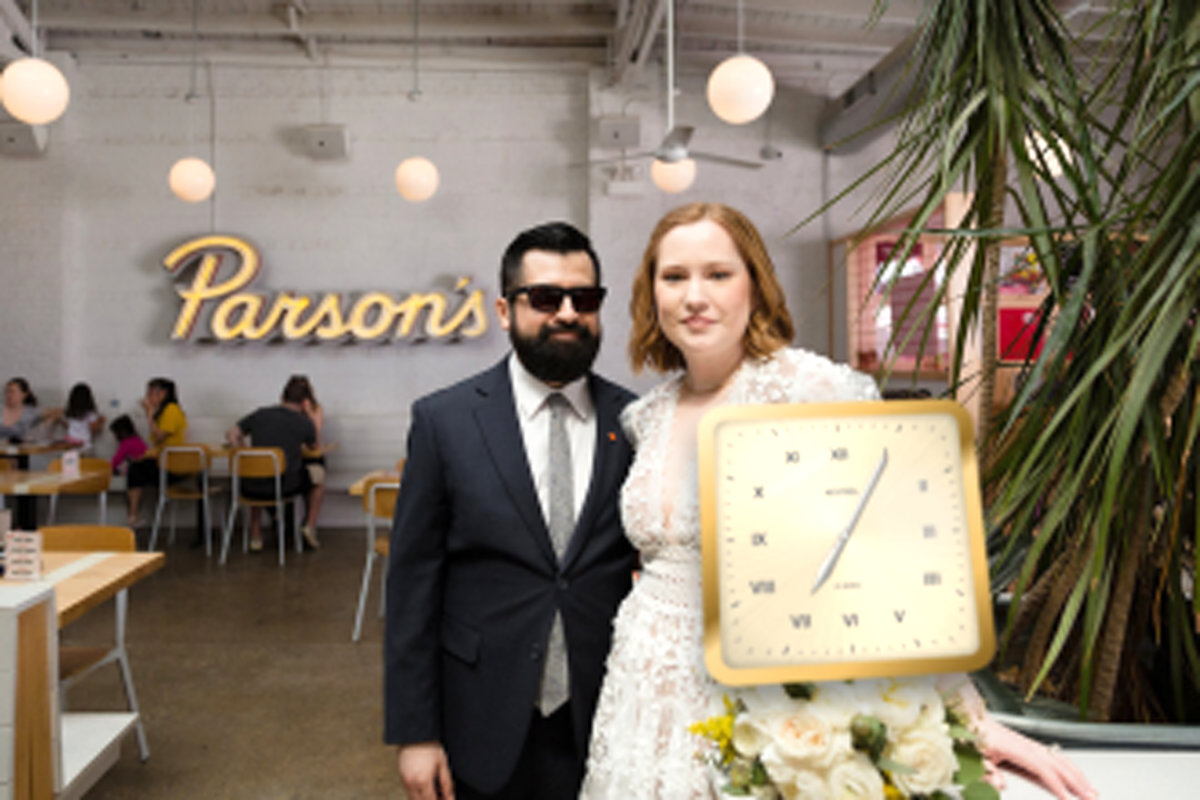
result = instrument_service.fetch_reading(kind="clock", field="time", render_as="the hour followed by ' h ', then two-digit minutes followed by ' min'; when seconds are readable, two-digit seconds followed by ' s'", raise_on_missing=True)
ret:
7 h 05 min
